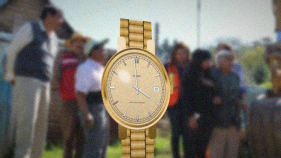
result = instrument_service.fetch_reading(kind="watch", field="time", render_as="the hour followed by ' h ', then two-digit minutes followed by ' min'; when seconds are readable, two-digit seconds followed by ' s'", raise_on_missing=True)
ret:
3 h 59 min
